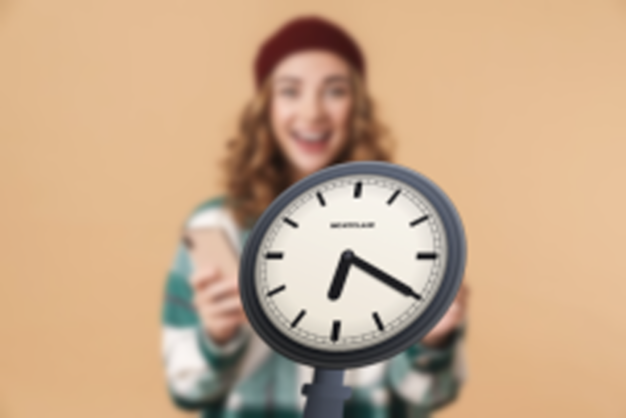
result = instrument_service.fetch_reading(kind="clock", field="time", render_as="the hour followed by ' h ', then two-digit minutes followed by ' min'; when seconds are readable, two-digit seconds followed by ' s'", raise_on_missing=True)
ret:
6 h 20 min
